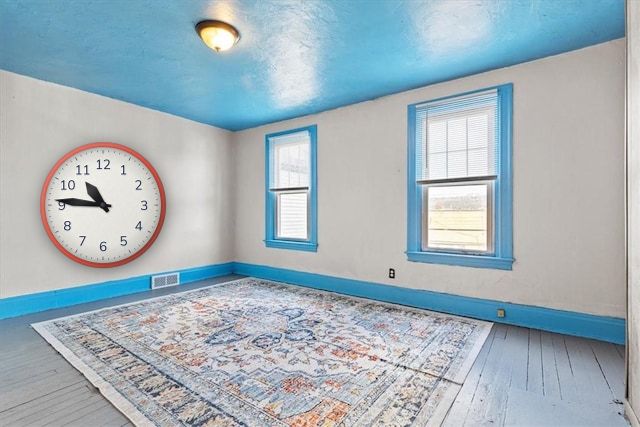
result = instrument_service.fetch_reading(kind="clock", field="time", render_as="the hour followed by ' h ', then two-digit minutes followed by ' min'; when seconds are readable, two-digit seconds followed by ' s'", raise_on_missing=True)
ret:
10 h 46 min
